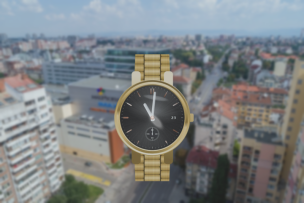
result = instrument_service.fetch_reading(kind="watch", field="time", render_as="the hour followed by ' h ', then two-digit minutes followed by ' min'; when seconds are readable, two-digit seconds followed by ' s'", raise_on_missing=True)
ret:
11 h 01 min
